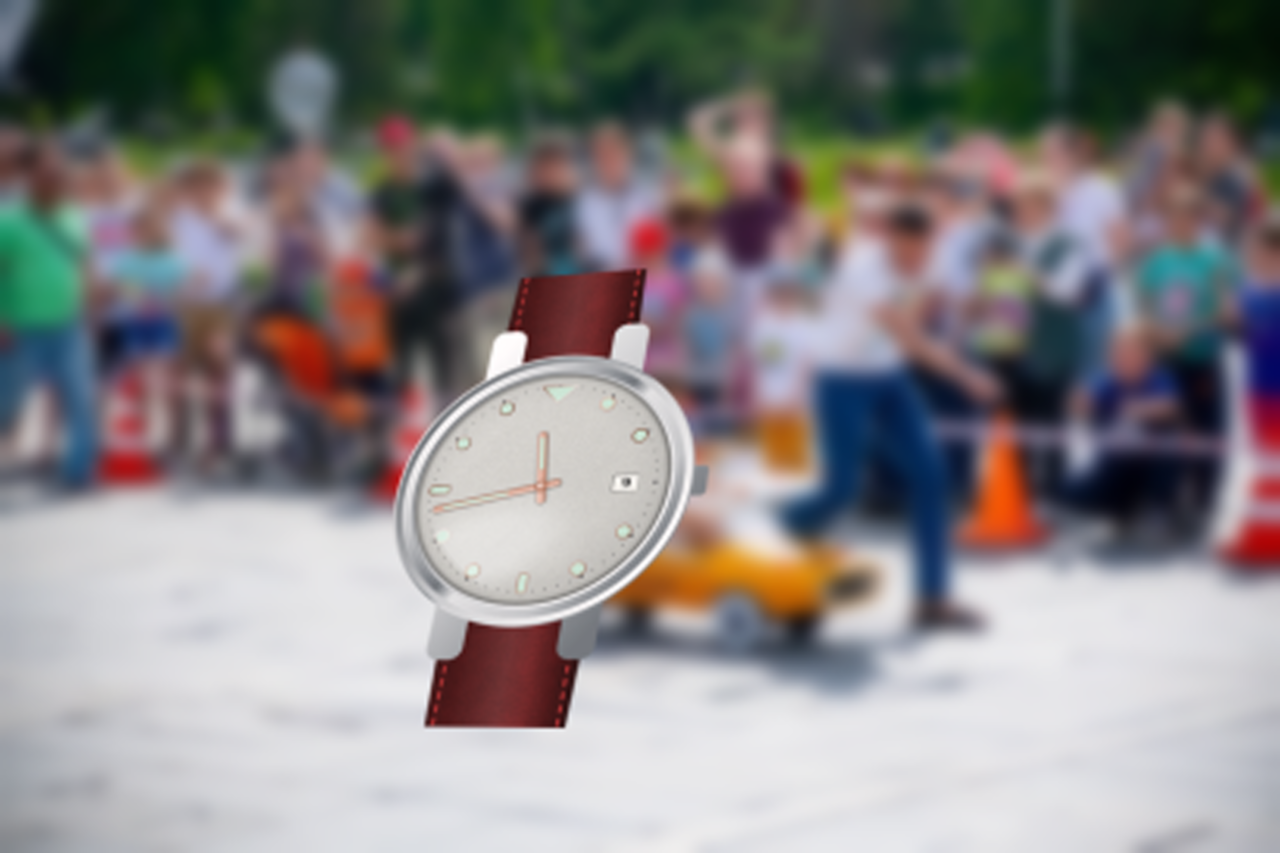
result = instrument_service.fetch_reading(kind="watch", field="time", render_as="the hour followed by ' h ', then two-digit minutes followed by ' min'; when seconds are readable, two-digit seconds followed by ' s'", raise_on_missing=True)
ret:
11 h 43 min
